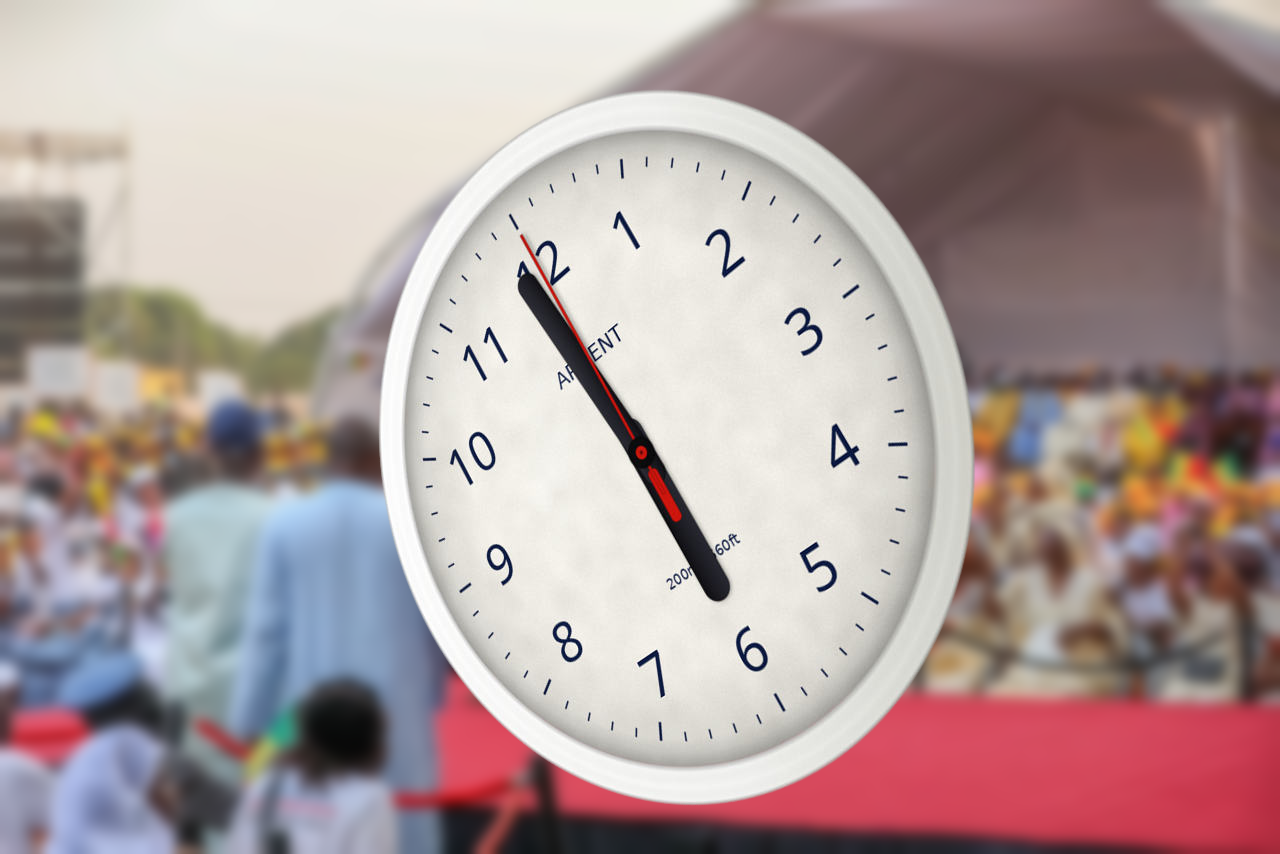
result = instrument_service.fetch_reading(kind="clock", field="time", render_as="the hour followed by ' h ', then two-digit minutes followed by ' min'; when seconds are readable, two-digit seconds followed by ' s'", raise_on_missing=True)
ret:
5 h 59 min 00 s
